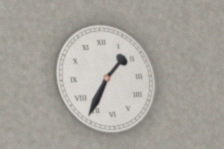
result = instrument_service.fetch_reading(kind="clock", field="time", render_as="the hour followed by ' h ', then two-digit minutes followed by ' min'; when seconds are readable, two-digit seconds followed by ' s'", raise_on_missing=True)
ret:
1 h 36 min
